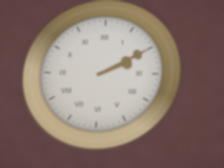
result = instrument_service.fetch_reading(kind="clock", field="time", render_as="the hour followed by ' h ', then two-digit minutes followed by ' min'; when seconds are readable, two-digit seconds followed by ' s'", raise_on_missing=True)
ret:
2 h 10 min
